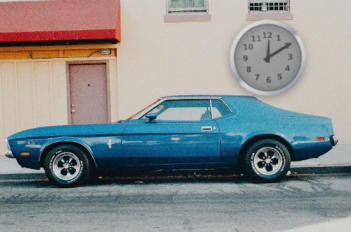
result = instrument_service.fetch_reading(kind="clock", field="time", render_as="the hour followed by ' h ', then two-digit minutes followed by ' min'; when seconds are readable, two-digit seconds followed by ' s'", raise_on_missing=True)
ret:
12 h 10 min
